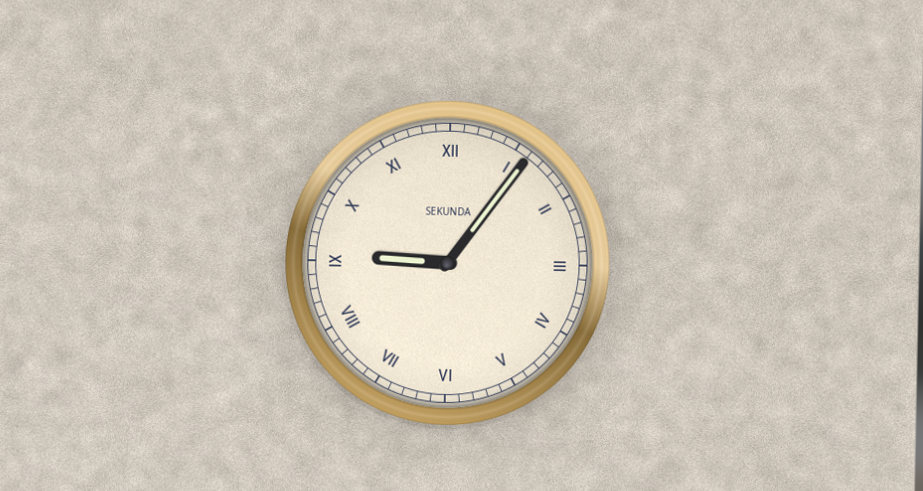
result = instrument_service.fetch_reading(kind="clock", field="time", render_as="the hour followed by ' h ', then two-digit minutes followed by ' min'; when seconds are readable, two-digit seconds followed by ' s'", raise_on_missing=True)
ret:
9 h 06 min
